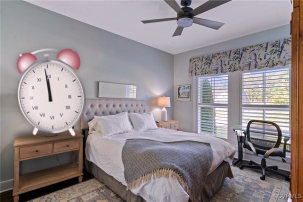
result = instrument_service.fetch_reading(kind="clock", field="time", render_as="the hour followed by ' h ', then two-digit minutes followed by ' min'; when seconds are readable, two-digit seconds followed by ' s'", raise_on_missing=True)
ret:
11 h 59 min
